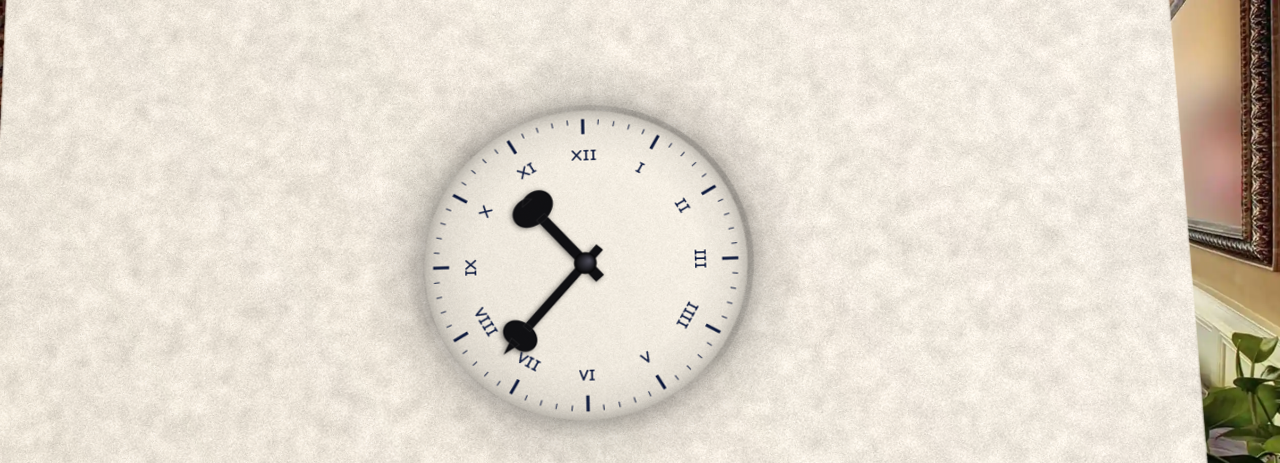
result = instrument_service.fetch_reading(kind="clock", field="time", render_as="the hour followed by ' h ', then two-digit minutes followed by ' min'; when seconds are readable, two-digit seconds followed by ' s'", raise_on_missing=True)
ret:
10 h 37 min
